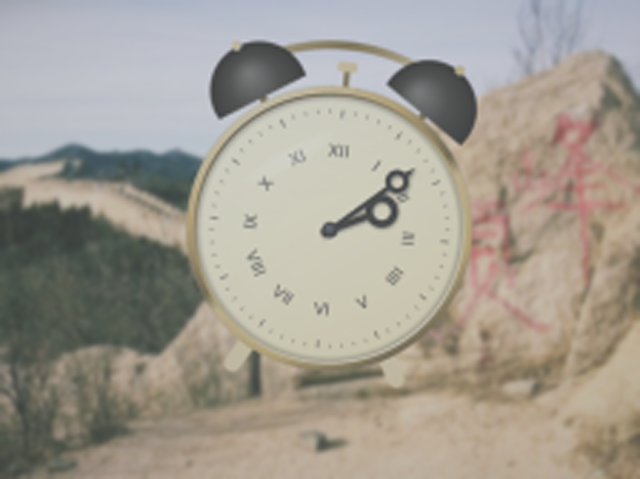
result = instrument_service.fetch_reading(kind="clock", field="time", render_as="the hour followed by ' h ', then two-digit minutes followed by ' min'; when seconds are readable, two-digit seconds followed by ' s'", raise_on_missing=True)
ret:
2 h 08 min
